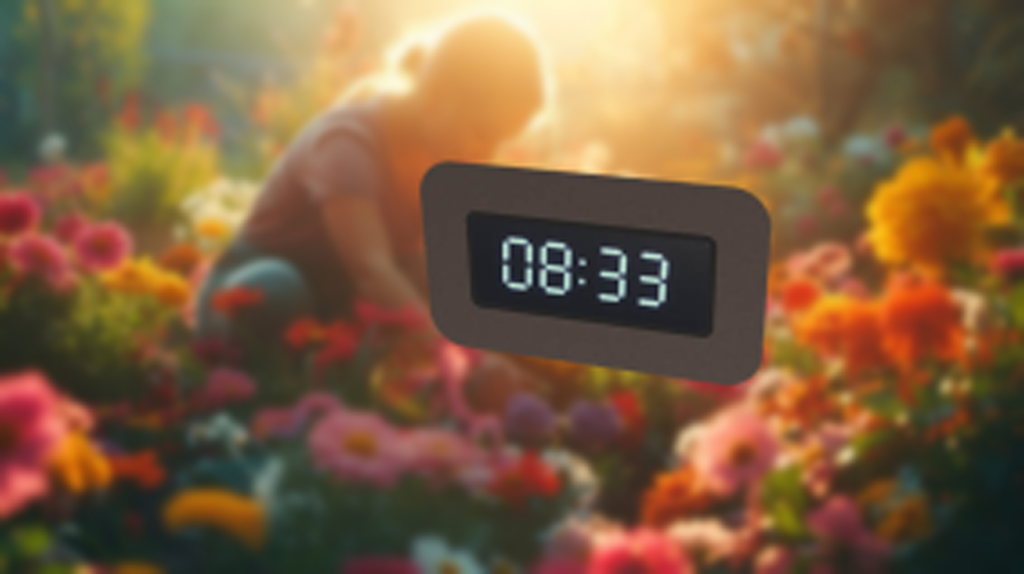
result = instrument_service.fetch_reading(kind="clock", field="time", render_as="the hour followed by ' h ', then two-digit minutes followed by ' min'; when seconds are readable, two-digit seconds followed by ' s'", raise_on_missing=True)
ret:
8 h 33 min
